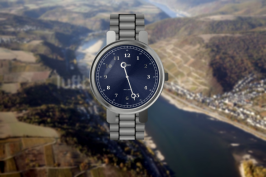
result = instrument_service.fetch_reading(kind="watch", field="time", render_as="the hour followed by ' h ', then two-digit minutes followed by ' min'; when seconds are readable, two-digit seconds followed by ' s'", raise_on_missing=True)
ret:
11 h 27 min
